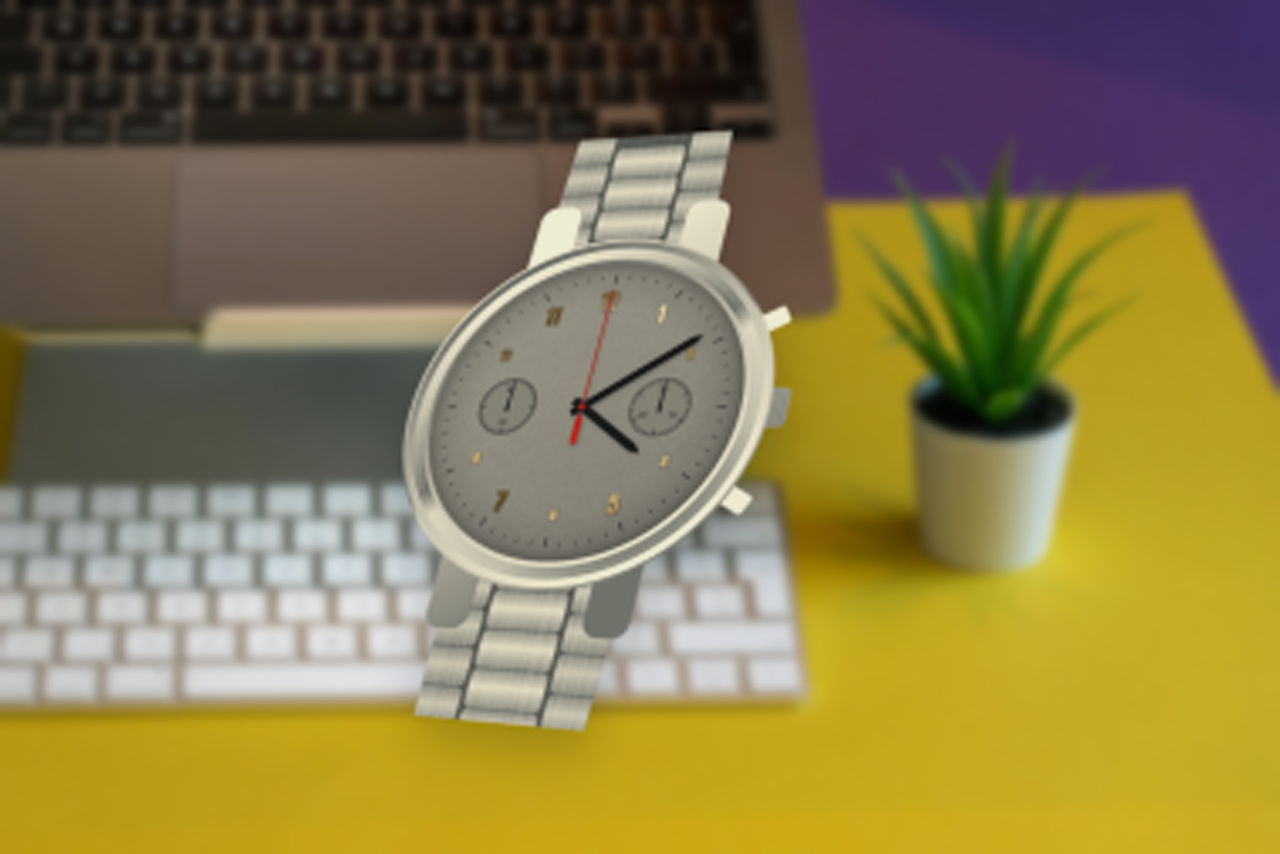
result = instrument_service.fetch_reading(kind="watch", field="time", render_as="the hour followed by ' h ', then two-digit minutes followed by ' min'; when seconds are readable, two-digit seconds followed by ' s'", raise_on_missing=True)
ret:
4 h 09 min
